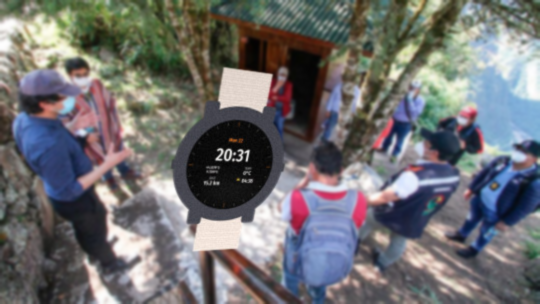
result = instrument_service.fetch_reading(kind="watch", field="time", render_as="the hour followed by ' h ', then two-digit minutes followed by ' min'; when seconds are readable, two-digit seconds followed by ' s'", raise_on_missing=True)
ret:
20 h 31 min
